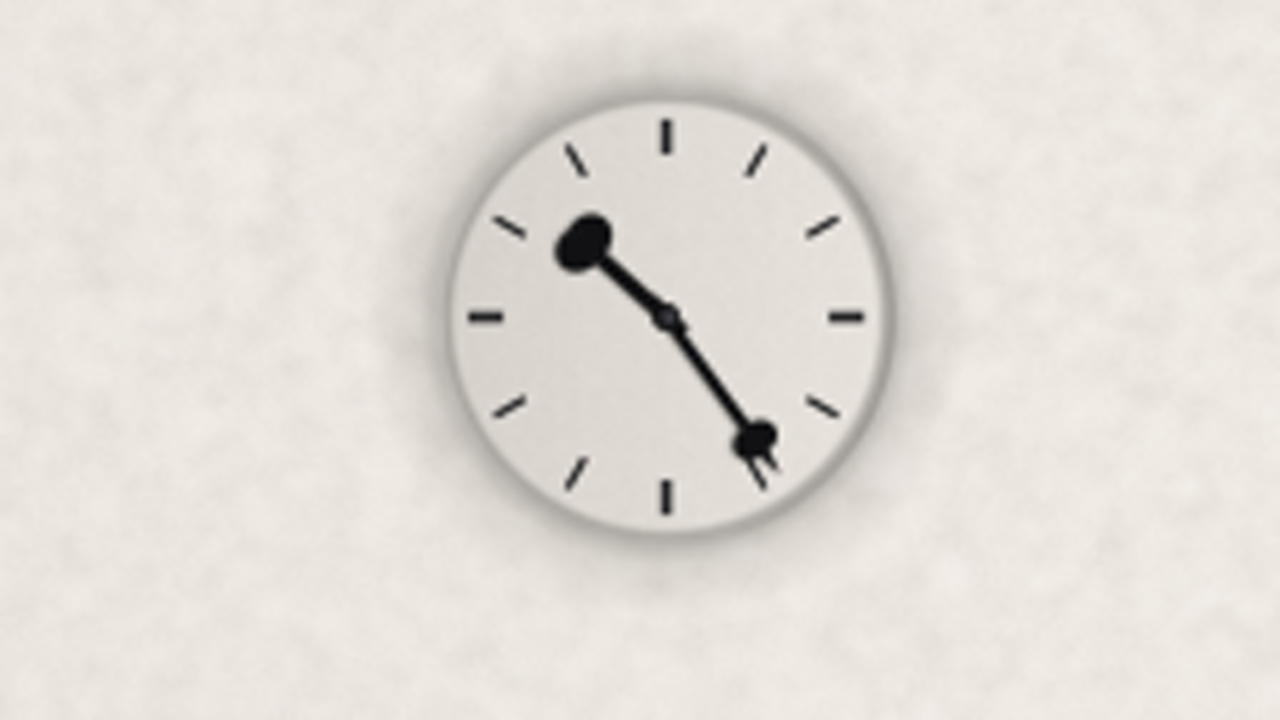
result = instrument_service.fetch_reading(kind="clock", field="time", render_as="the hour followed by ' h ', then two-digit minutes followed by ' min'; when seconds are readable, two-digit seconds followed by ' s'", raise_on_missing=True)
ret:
10 h 24 min
